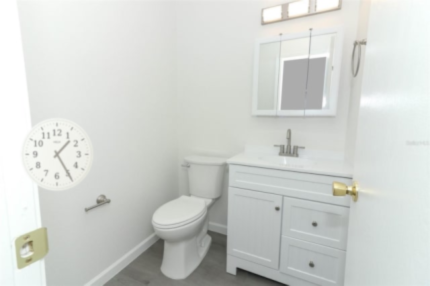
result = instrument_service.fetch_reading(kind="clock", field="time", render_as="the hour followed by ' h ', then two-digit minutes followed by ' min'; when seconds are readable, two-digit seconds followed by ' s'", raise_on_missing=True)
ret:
1 h 25 min
